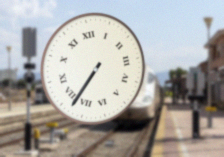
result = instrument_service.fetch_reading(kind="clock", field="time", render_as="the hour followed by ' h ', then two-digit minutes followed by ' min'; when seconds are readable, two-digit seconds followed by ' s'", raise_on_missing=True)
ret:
7 h 38 min
